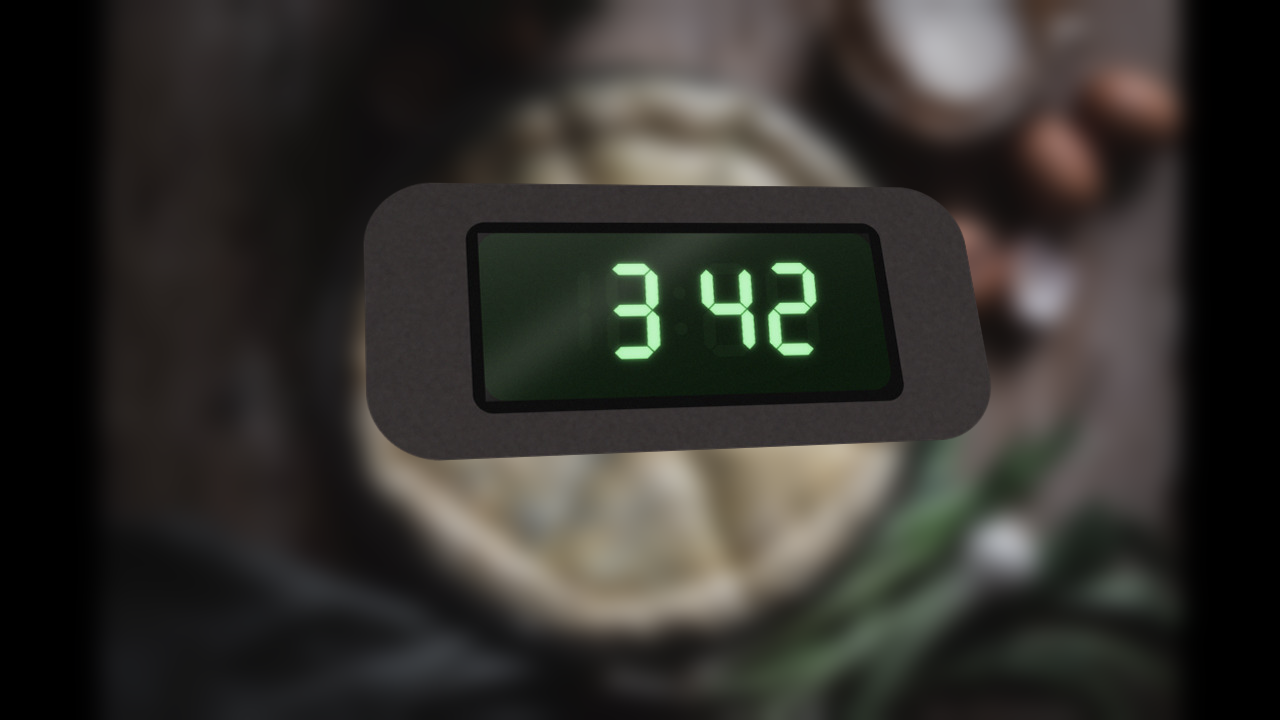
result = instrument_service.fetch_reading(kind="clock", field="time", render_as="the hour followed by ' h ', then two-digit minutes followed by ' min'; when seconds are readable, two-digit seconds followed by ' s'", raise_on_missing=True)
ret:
3 h 42 min
